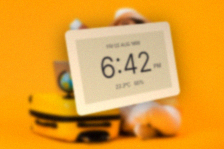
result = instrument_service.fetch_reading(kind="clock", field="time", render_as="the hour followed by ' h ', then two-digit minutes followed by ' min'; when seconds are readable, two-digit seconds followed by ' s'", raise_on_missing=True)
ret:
6 h 42 min
